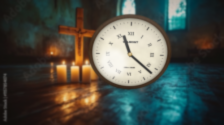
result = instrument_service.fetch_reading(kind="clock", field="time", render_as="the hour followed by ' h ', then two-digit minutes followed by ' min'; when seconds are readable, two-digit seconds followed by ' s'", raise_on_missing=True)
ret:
11 h 22 min
